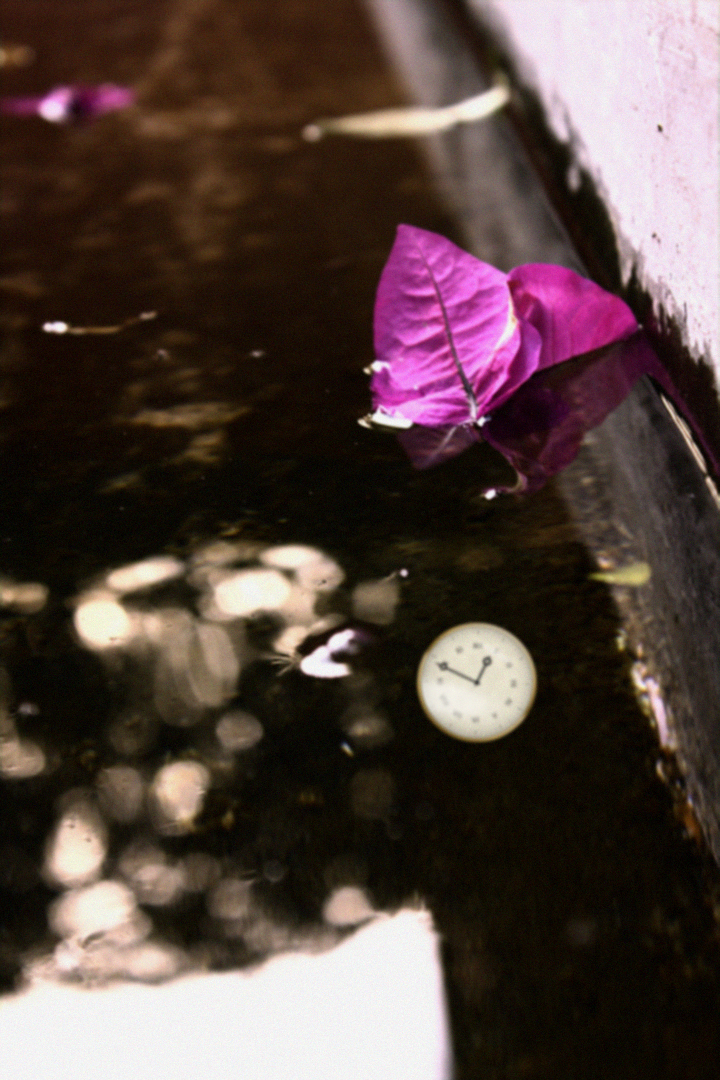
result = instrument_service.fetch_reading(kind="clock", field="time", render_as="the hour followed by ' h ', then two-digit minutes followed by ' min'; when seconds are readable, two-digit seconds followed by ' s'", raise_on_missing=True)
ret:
12 h 49 min
